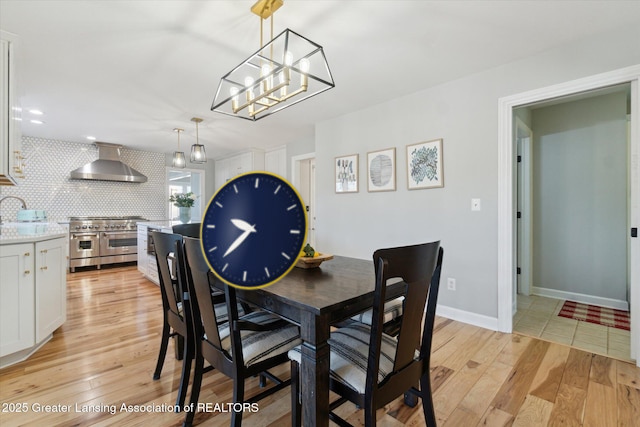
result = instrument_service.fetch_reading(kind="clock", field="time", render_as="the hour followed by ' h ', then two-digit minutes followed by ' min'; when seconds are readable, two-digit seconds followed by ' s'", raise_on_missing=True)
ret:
9 h 37 min
